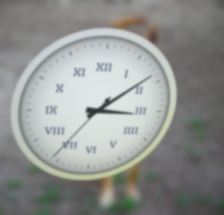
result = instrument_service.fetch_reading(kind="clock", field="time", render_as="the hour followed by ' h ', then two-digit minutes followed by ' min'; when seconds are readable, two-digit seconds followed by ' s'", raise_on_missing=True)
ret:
3 h 08 min 36 s
